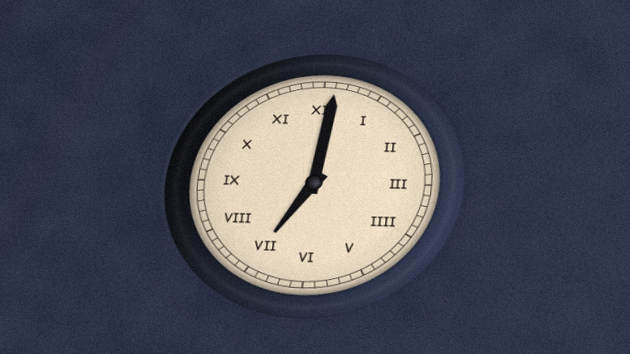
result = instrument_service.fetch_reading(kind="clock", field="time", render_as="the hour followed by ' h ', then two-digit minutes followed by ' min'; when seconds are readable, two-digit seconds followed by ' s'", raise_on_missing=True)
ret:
7 h 01 min
